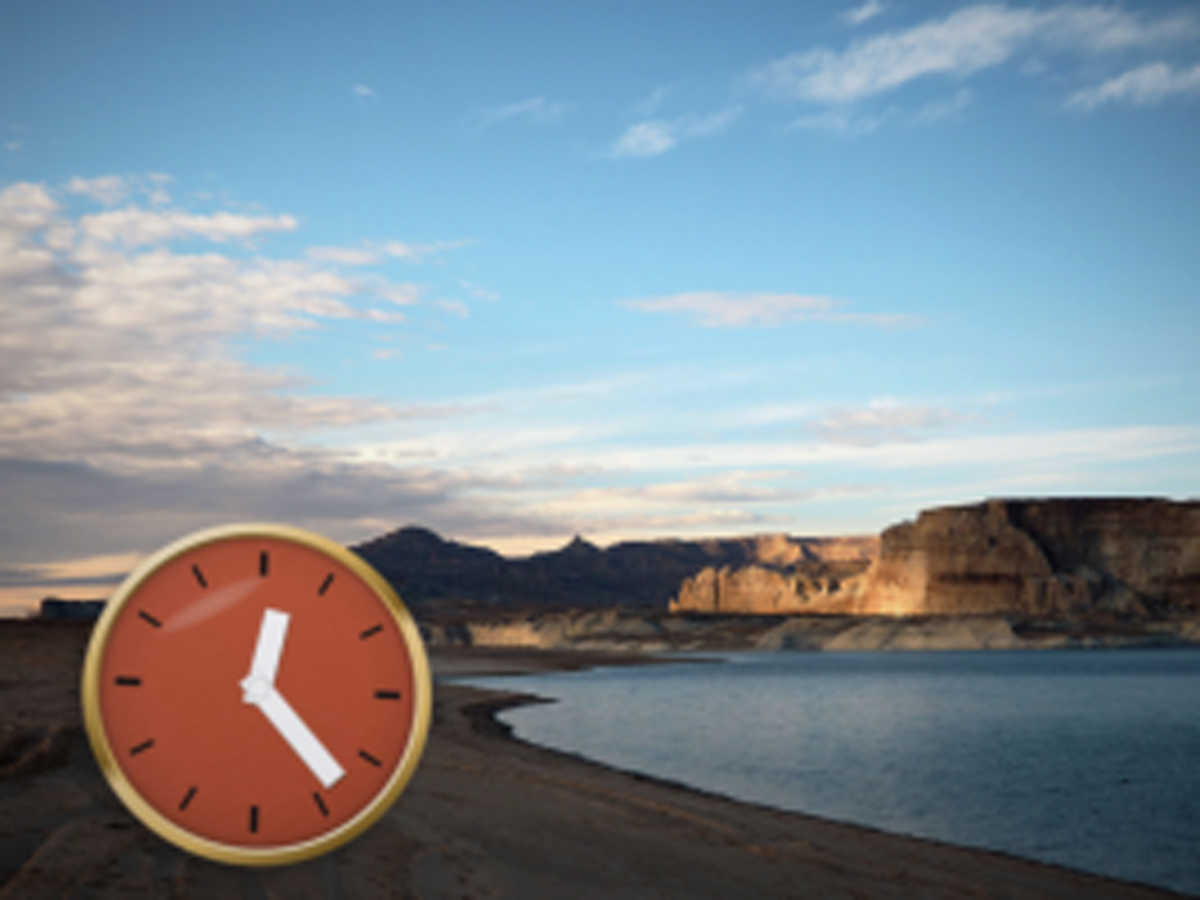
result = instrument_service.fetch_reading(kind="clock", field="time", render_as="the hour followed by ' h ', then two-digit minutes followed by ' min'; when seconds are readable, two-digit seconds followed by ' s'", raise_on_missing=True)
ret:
12 h 23 min
